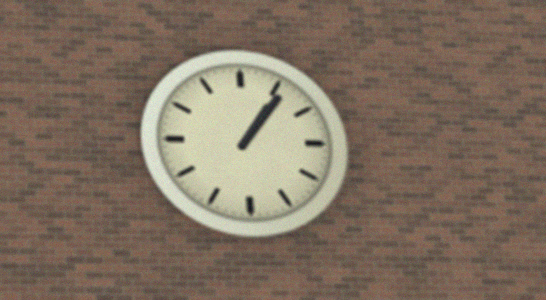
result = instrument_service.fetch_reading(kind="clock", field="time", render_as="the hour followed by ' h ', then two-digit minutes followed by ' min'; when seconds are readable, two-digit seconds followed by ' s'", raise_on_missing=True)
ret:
1 h 06 min
